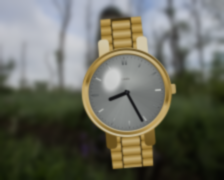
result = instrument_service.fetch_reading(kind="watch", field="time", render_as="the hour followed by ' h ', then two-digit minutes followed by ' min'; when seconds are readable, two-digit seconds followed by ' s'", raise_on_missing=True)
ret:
8 h 26 min
